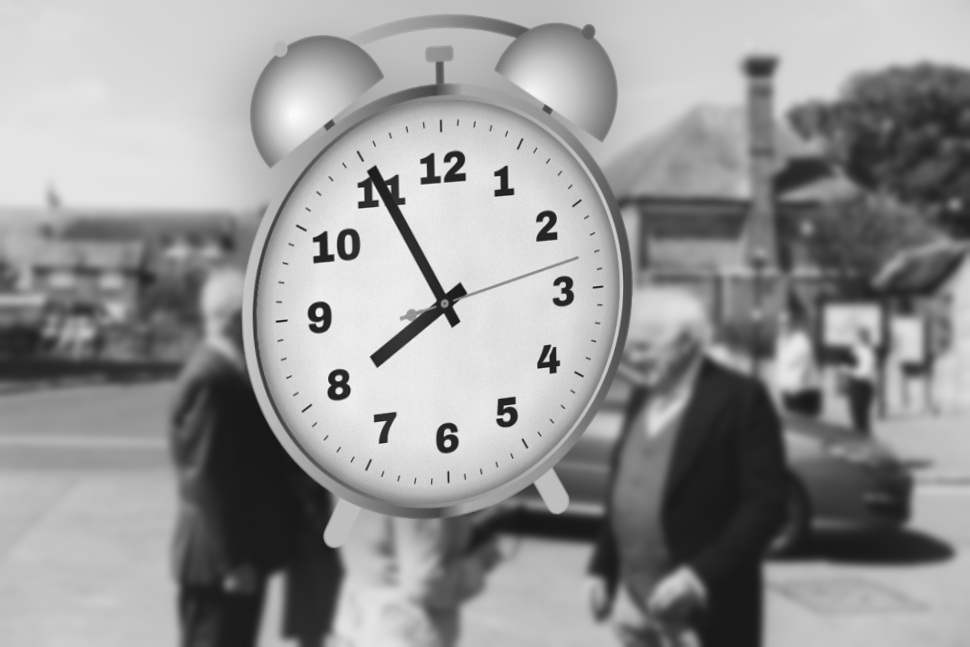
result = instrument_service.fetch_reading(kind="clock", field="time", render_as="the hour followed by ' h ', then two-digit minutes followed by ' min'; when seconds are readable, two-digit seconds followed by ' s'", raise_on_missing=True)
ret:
7 h 55 min 13 s
